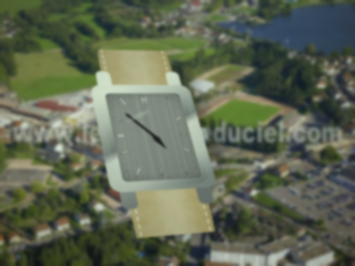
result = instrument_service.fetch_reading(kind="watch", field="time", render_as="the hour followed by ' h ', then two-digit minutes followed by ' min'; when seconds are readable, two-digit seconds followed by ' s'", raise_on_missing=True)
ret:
4 h 53 min
